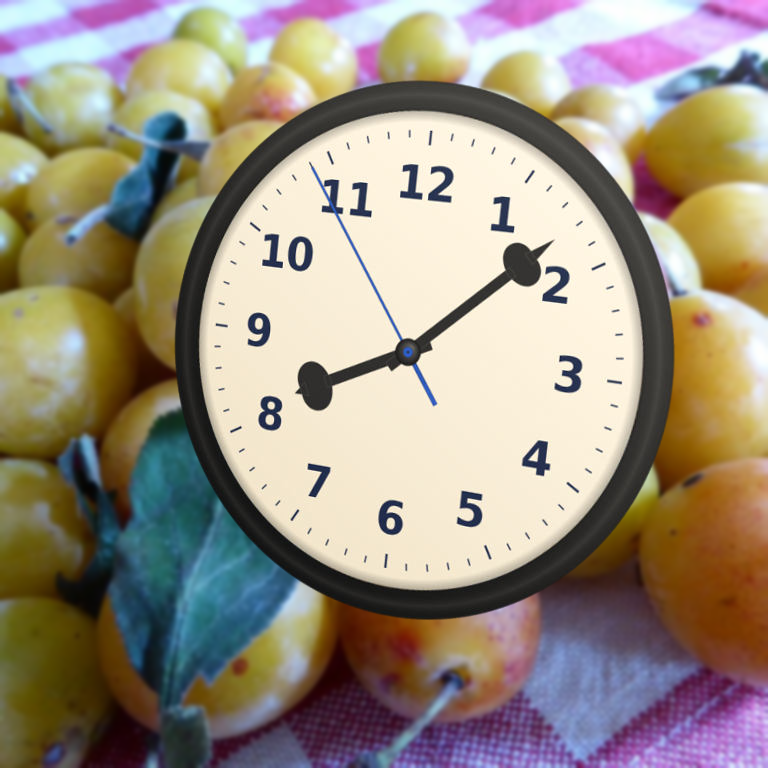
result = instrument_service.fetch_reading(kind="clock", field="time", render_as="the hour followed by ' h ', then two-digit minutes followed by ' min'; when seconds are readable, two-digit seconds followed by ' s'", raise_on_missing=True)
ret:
8 h 07 min 54 s
